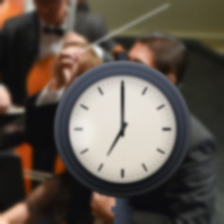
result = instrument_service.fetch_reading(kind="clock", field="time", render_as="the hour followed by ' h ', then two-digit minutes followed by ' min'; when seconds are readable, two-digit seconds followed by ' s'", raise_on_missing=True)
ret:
7 h 00 min
